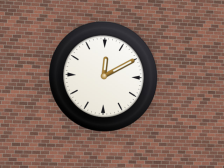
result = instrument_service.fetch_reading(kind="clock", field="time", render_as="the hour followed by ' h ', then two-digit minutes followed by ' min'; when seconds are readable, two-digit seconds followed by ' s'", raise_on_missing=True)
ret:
12 h 10 min
